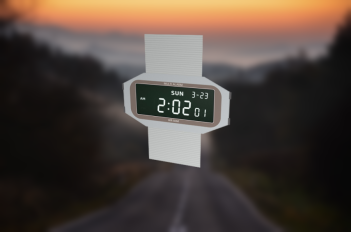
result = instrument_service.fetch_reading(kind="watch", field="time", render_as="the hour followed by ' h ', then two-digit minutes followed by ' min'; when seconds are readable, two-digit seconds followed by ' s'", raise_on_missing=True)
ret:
2 h 02 min 01 s
